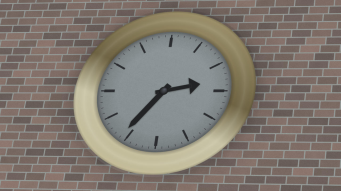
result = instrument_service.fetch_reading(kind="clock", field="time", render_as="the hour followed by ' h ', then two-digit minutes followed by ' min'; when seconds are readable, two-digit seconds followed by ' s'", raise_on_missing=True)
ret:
2 h 36 min
